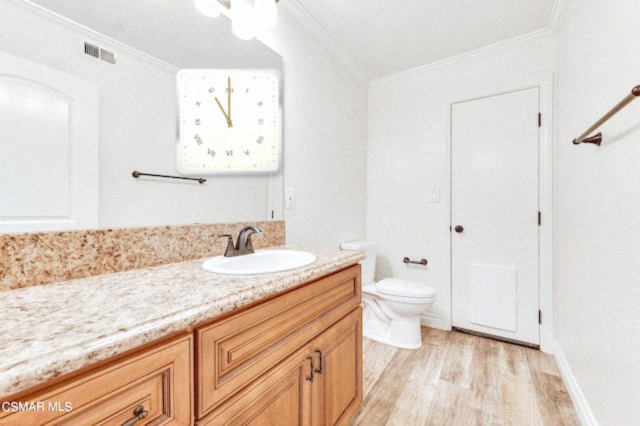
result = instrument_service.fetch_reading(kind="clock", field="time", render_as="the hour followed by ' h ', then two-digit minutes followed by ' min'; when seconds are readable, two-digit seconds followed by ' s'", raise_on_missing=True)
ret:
11 h 00 min
